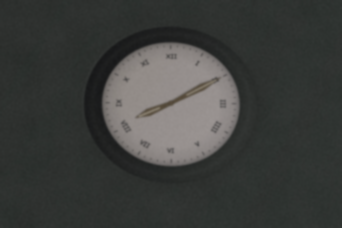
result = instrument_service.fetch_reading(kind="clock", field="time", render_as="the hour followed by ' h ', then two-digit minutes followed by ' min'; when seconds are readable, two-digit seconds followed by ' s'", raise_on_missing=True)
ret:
8 h 10 min
